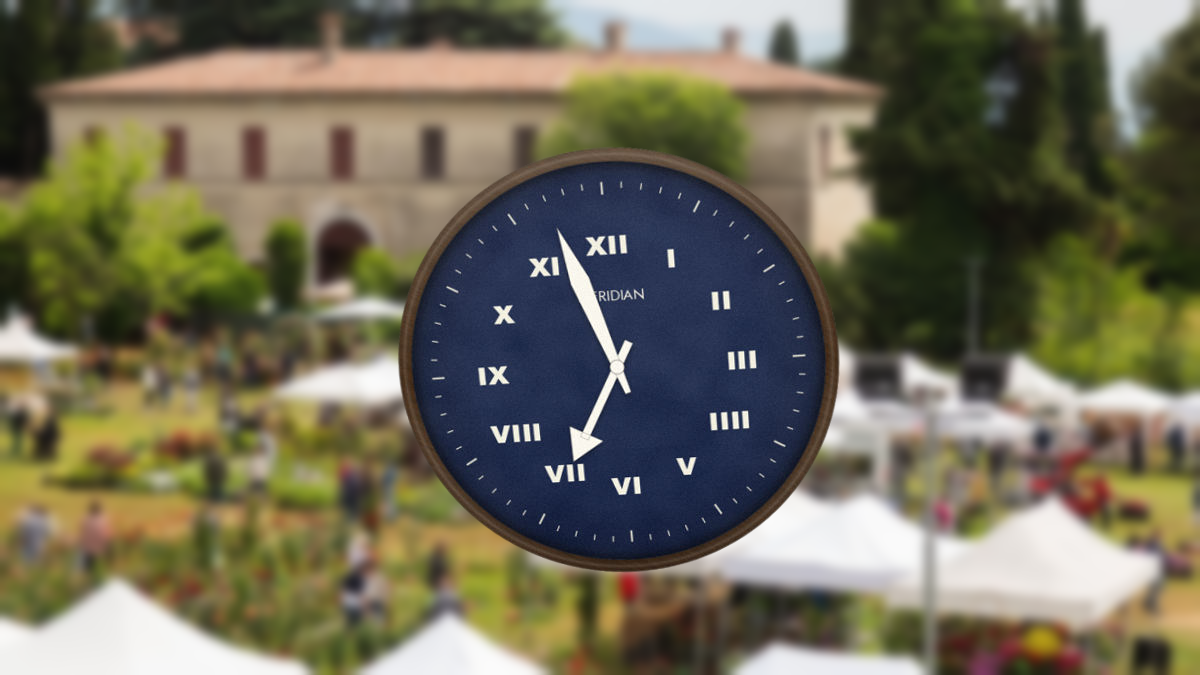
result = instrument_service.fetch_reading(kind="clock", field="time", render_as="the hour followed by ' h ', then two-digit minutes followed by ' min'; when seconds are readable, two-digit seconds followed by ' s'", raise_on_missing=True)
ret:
6 h 57 min
